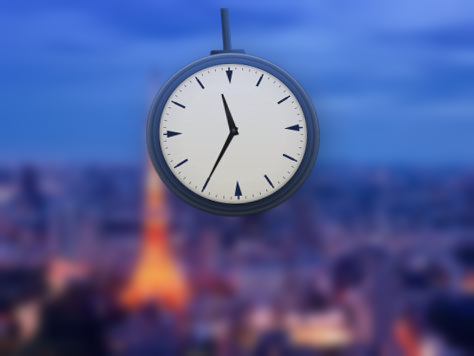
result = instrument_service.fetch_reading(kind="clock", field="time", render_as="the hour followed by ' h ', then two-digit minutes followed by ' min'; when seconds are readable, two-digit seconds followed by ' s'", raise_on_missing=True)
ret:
11 h 35 min
